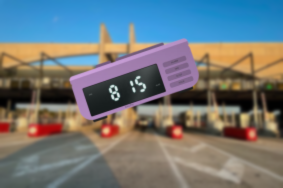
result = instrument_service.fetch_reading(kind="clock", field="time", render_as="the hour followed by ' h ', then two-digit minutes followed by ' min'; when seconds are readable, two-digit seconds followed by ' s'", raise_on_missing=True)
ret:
8 h 15 min
